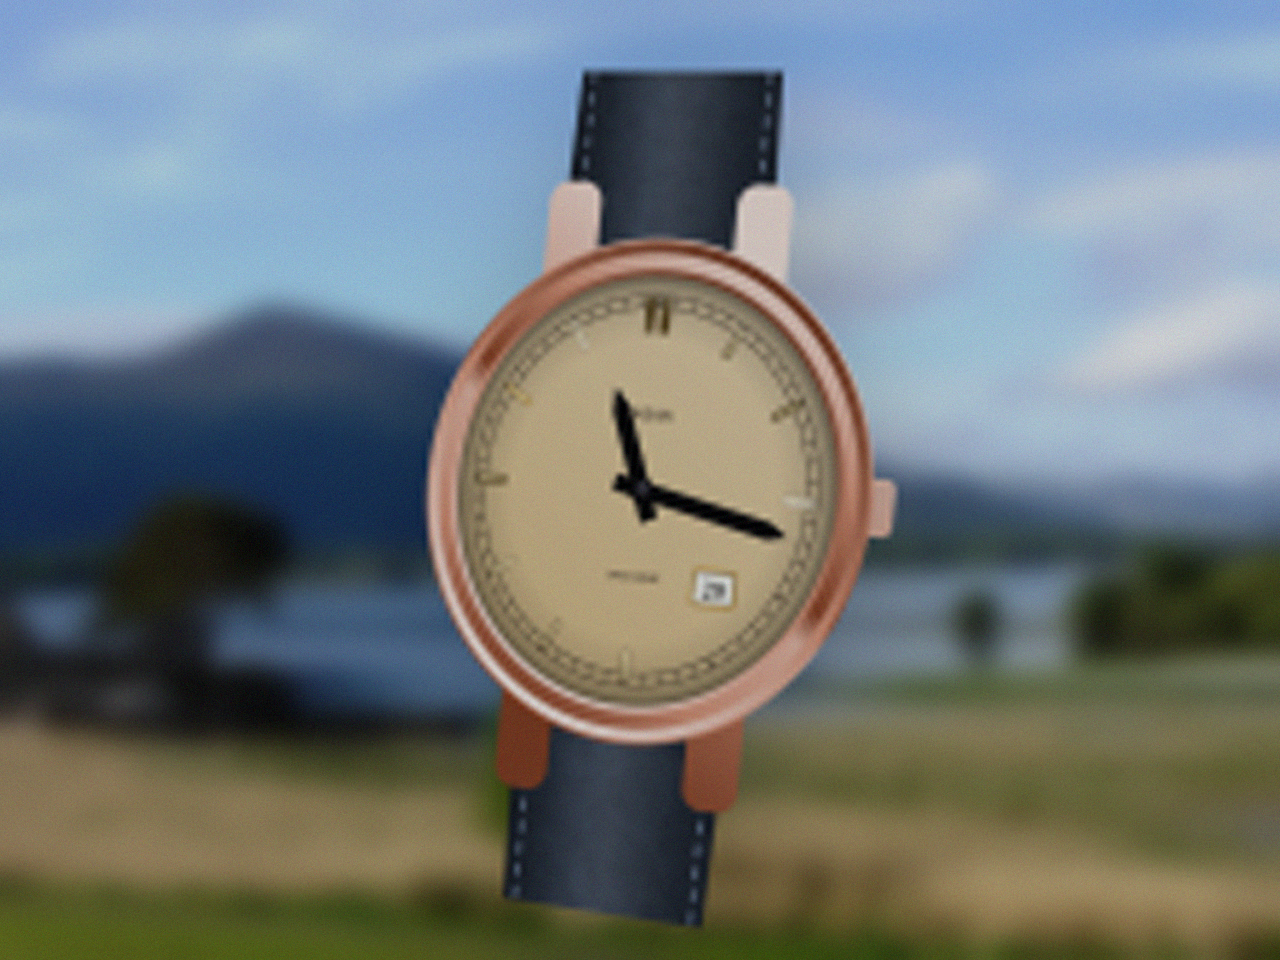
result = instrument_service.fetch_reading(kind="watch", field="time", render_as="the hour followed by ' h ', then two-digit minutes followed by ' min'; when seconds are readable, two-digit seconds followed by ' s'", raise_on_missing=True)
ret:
11 h 17 min
